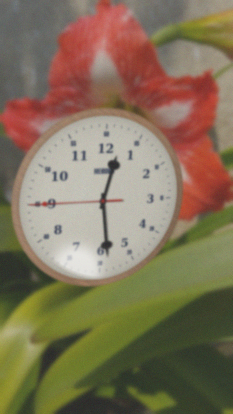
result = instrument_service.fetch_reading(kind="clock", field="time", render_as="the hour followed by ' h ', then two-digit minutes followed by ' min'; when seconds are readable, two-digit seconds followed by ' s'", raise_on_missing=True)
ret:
12 h 28 min 45 s
